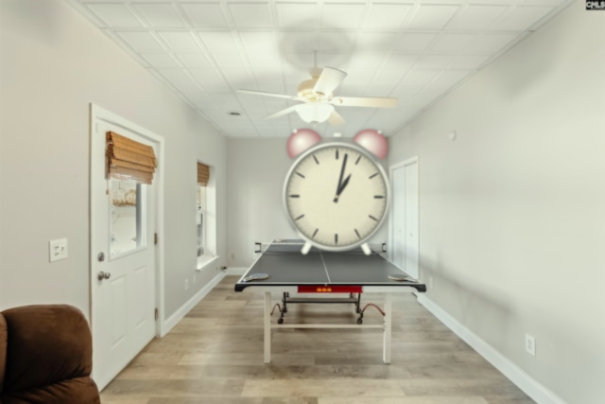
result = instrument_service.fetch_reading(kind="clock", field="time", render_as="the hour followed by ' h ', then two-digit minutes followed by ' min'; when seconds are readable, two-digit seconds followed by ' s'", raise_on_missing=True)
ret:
1 h 02 min
